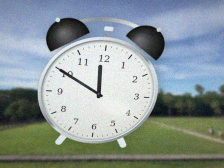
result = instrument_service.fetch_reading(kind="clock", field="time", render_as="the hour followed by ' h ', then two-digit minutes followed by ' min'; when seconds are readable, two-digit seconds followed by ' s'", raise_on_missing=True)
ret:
11 h 50 min
